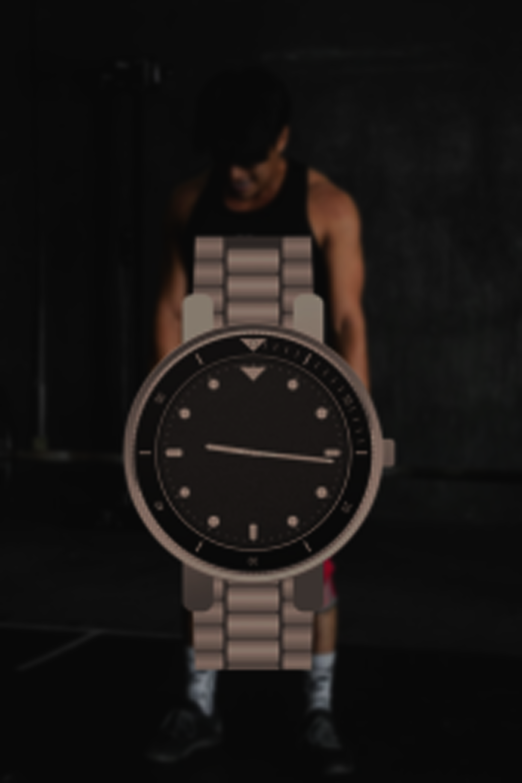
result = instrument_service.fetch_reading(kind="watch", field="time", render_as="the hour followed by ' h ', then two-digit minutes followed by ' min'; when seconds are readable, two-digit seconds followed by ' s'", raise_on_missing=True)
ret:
9 h 16 min
